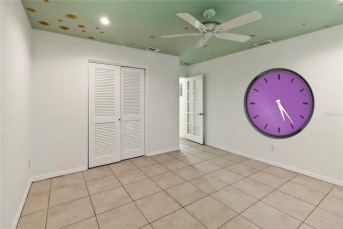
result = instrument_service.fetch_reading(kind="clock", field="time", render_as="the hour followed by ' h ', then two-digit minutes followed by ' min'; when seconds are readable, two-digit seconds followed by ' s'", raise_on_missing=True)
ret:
5 h 24 min
